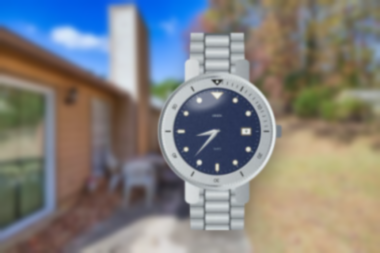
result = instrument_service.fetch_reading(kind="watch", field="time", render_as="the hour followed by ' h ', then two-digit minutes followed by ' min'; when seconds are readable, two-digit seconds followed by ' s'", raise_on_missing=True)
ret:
8 h 37 min
